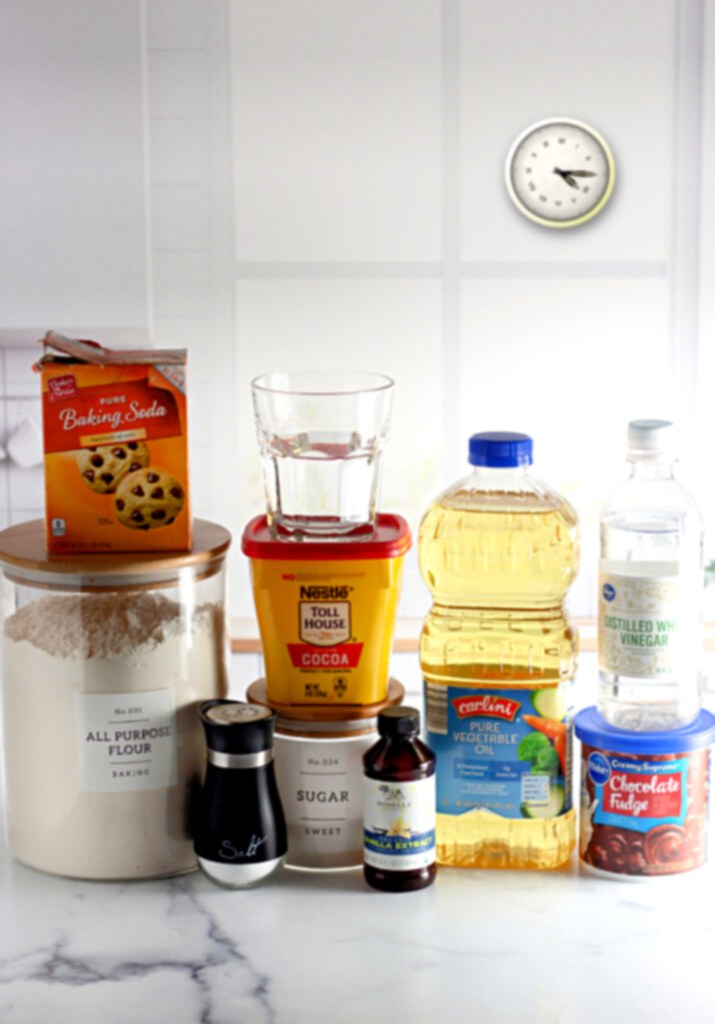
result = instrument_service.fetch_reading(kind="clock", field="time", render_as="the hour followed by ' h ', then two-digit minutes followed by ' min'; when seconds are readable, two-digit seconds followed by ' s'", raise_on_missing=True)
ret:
4 h 15 min
